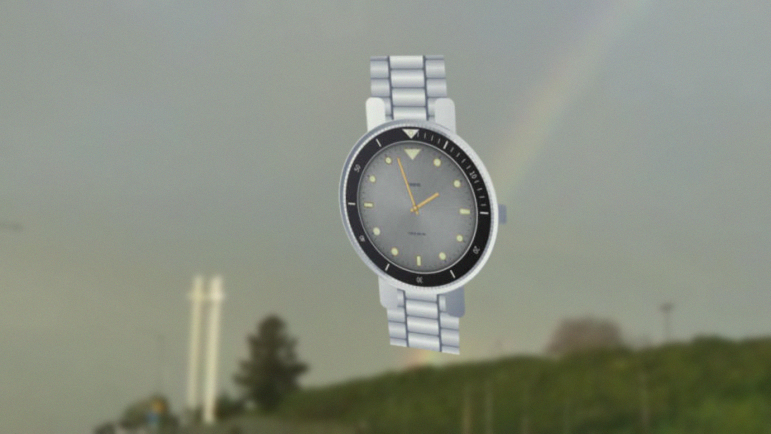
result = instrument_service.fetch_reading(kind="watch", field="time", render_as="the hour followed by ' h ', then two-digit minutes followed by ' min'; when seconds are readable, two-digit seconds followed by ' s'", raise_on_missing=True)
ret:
1 h 57 min
